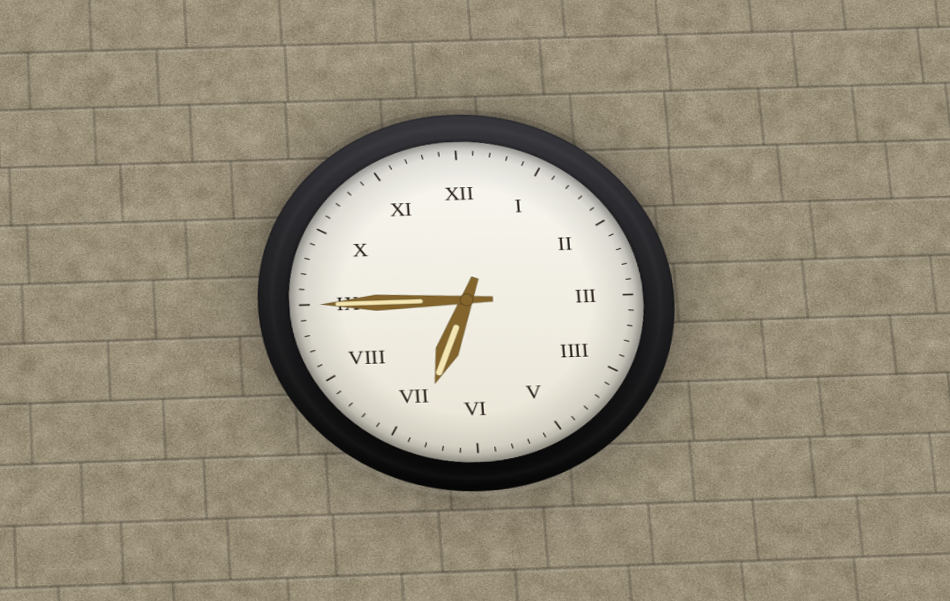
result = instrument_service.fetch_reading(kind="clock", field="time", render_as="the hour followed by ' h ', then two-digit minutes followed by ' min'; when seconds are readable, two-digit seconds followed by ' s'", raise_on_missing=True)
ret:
6 h 45 min
